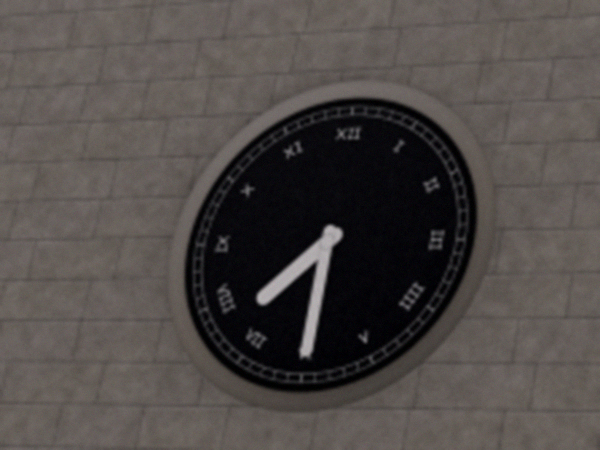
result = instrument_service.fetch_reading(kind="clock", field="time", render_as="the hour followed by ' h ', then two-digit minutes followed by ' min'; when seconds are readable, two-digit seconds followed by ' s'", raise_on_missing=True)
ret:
7 h 30 min
